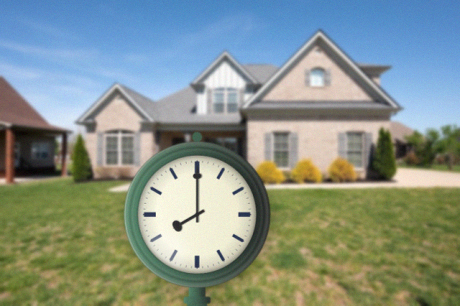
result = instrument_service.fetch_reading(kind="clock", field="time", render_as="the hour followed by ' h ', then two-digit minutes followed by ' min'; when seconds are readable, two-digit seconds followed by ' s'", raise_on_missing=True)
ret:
8 h 00 min
